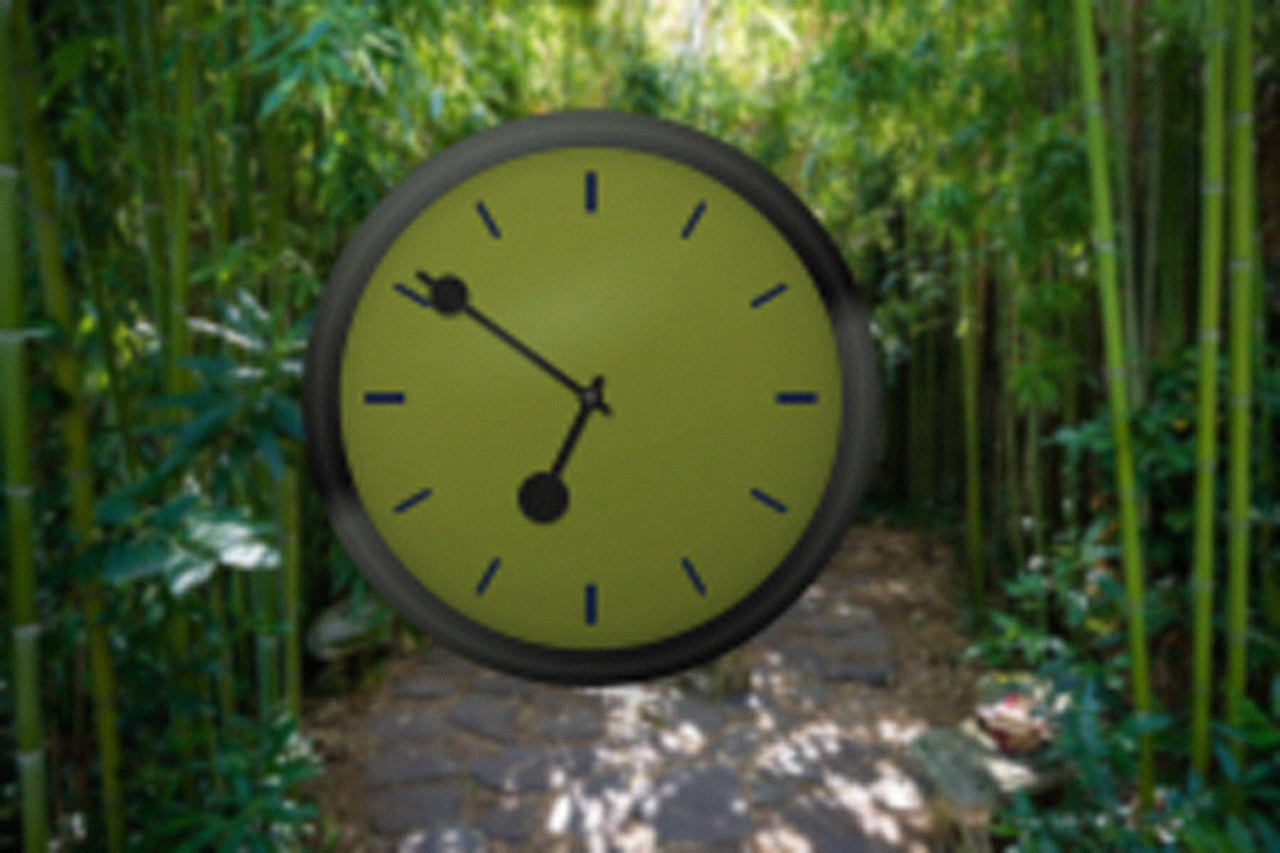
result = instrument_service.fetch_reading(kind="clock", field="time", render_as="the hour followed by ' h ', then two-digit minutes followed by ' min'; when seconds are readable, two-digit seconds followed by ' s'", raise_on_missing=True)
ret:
6 h 51 min
